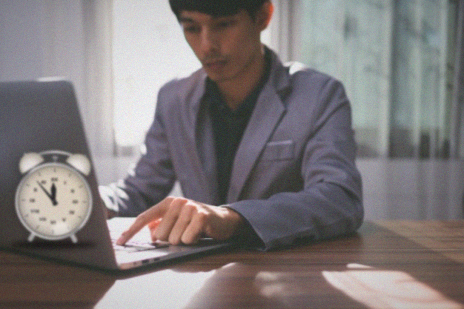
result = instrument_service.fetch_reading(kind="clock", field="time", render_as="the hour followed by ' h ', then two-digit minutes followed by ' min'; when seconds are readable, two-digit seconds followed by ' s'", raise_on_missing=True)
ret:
11 h 53 min
